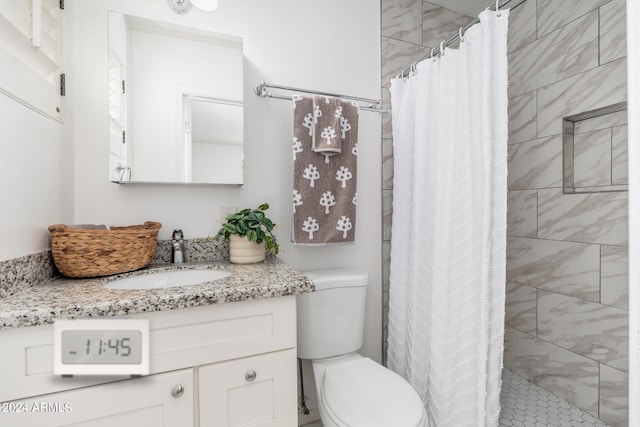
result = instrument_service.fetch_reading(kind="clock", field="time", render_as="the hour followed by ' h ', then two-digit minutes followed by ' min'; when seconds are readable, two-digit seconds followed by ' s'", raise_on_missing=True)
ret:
11 h 45 min
